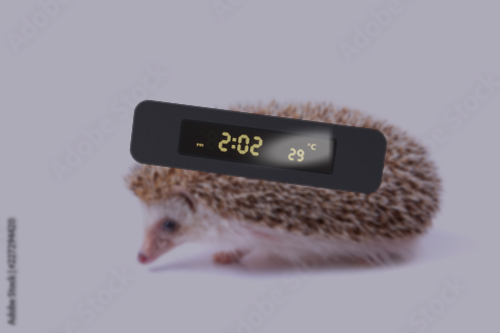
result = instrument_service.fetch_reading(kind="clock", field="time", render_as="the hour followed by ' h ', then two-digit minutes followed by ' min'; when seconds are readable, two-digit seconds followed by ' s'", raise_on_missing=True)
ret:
2 h 02 min
